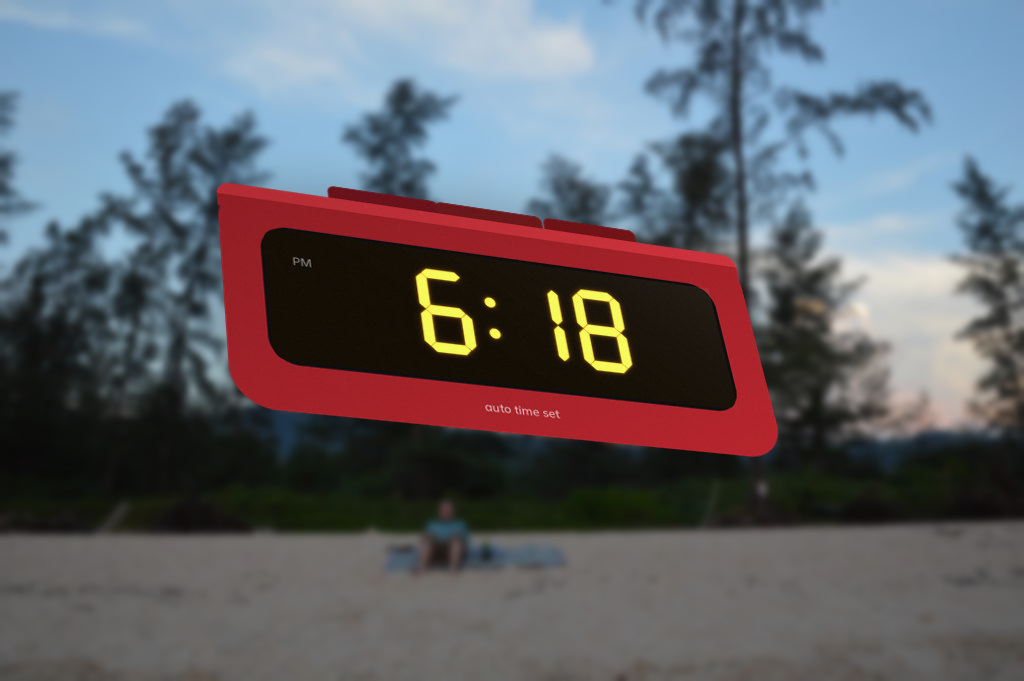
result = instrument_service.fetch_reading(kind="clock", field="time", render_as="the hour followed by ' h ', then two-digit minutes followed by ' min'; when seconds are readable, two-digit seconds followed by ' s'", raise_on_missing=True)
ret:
6 h 18 min
